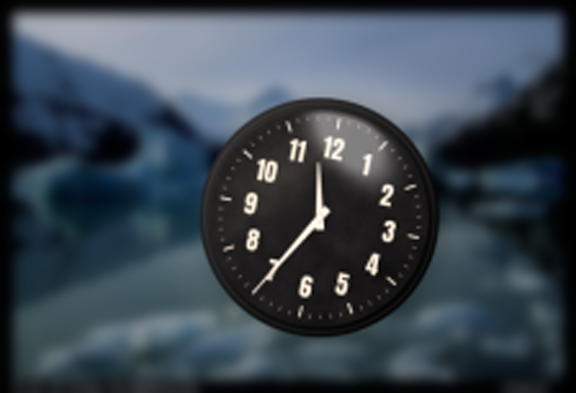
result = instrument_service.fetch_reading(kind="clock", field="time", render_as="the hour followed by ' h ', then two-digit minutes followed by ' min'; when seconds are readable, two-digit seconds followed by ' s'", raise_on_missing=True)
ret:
11 h 35 min
